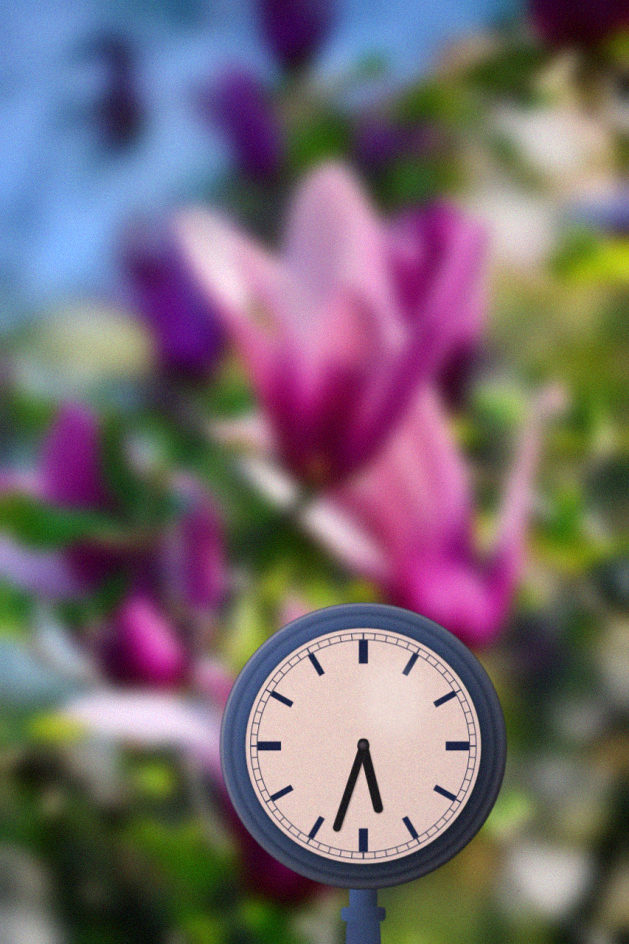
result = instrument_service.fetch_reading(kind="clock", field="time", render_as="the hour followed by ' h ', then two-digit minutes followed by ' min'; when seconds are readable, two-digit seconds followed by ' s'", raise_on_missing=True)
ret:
5 h 33 min
